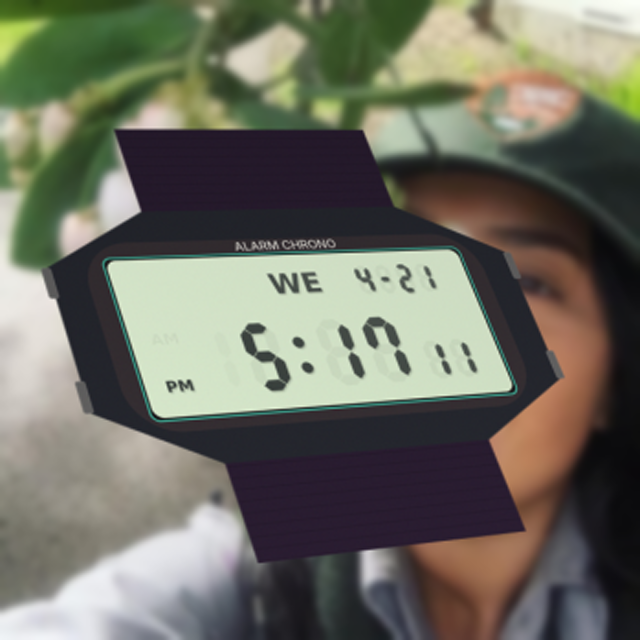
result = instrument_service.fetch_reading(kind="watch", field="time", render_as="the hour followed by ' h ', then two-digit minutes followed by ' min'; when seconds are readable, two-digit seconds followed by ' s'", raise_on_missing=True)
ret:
5 h 17 min 11 s
